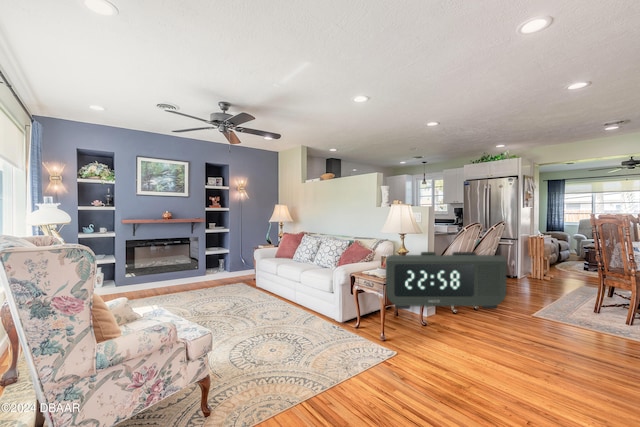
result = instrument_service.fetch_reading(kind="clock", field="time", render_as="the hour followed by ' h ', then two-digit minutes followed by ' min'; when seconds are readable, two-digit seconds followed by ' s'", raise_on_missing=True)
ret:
22 h 58 min
